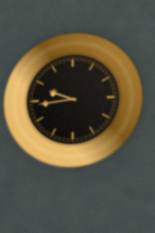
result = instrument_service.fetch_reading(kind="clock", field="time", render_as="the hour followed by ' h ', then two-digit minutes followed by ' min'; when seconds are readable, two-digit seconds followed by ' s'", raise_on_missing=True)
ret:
9 h 44 min
